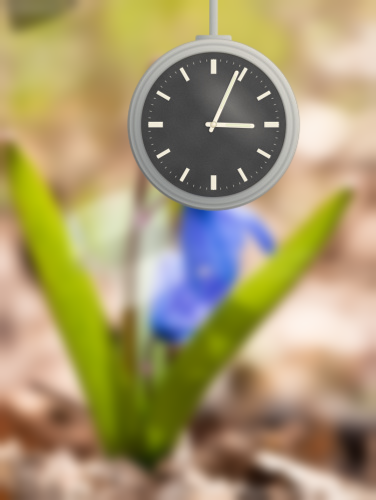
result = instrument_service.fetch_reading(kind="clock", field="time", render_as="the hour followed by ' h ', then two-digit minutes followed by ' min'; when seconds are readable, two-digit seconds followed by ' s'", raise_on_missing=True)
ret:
3 h 04 min
